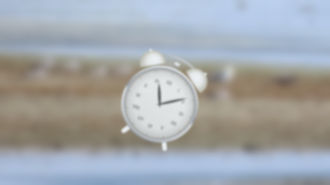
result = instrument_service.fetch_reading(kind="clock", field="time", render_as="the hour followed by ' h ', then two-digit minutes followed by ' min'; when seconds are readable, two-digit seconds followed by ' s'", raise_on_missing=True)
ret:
11 h 09 min
